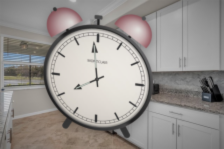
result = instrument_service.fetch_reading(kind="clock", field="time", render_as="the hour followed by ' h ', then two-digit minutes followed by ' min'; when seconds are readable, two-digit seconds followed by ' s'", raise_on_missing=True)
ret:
7 h 59 min
